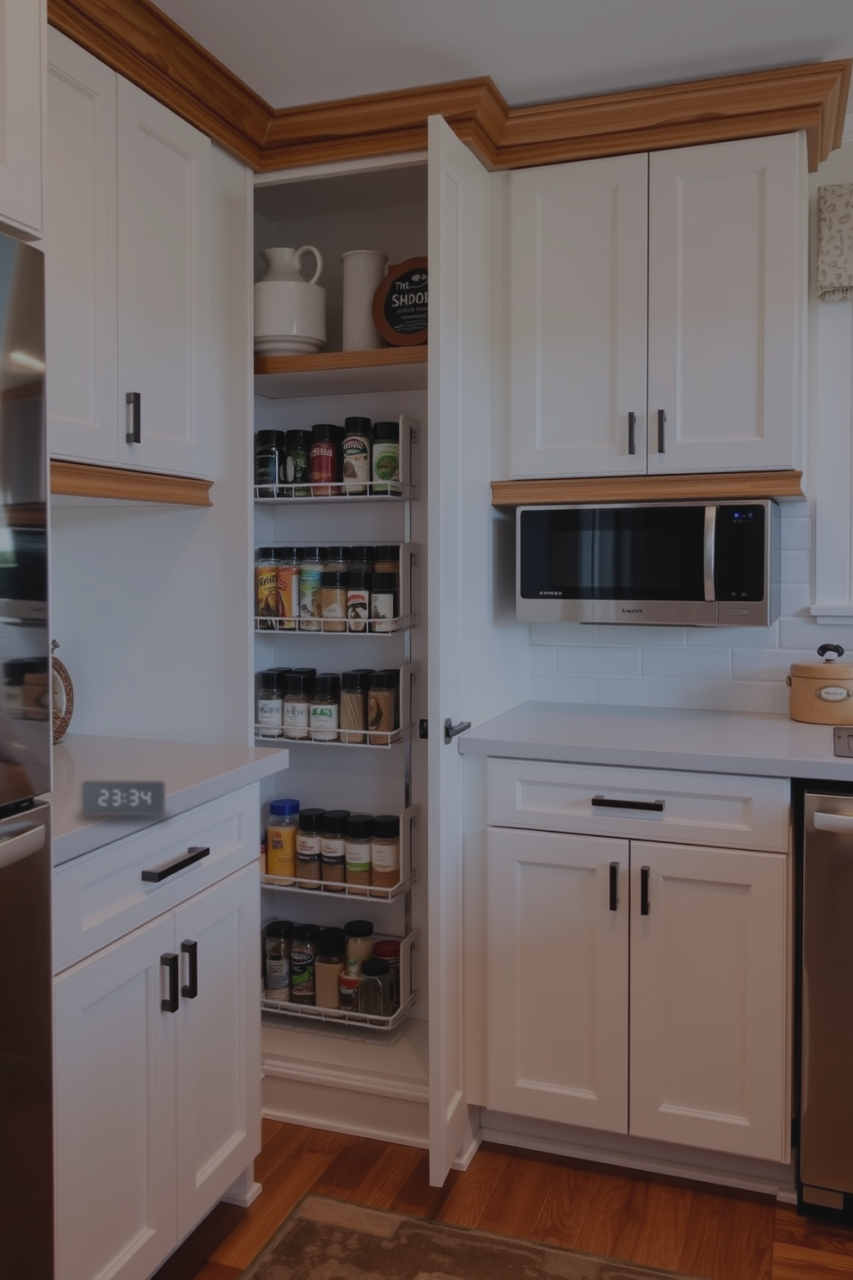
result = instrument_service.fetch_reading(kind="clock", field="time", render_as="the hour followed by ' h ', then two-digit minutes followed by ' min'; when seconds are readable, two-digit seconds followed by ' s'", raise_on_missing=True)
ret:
23 h 34 min
